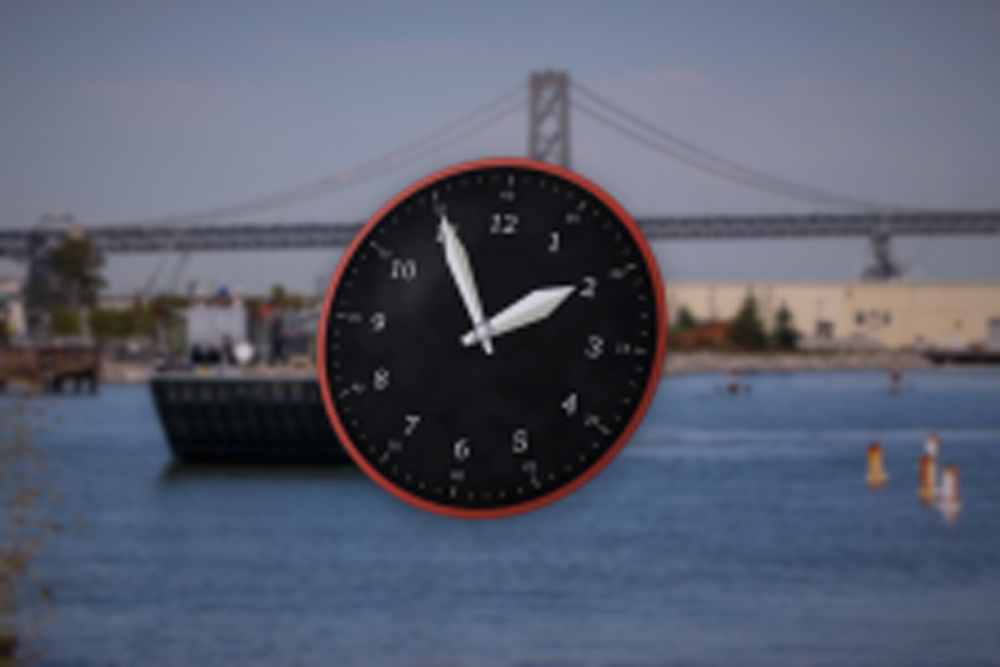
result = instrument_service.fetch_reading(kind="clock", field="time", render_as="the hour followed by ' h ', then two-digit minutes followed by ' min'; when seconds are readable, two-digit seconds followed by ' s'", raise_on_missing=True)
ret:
1 h 55 min
